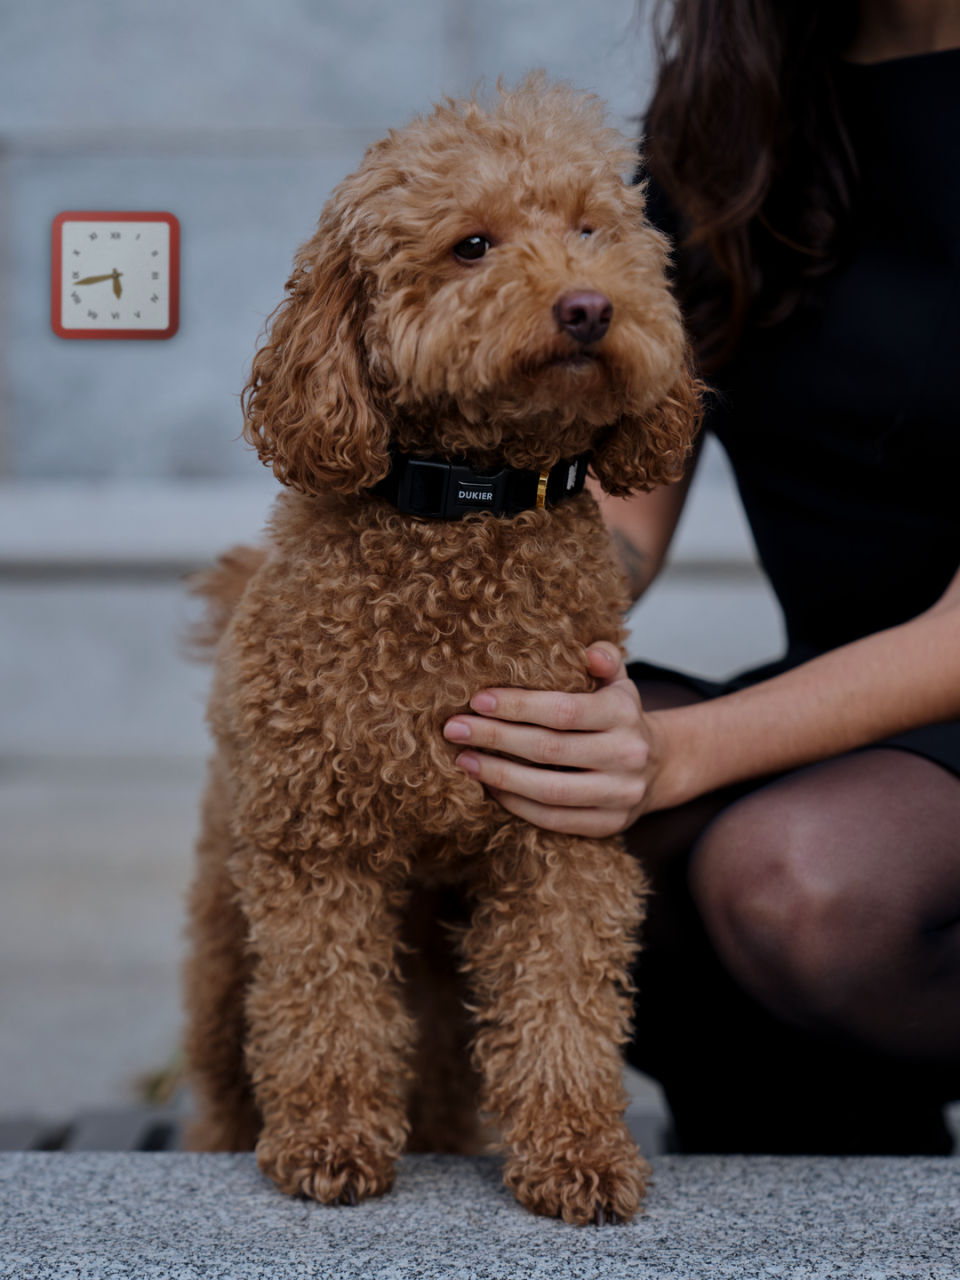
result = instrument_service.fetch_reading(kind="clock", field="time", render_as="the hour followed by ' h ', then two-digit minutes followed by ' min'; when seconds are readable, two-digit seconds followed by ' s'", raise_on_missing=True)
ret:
5 h 43 min
